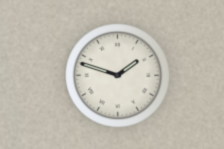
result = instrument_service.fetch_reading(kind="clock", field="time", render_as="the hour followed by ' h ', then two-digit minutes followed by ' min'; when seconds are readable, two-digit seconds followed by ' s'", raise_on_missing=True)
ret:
1 h 48 min
